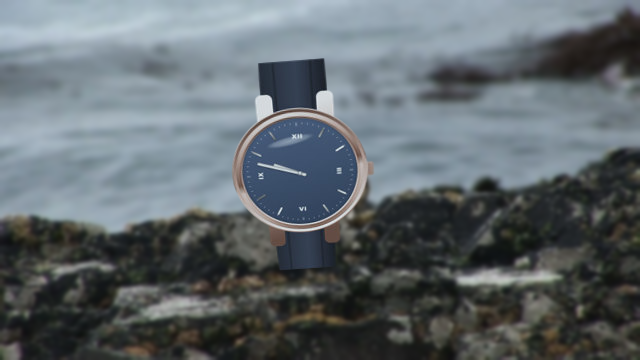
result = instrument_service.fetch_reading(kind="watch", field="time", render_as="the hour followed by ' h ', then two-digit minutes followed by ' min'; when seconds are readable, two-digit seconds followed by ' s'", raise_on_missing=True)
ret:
9 h 48 min
